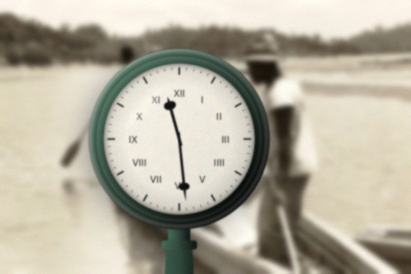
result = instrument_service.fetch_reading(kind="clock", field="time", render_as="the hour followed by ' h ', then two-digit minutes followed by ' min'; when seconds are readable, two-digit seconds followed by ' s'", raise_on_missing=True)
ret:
11 h 29 min
